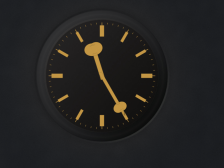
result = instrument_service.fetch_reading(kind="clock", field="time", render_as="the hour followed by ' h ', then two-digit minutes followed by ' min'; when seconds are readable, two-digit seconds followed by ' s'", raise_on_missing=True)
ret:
11 h 25 min
